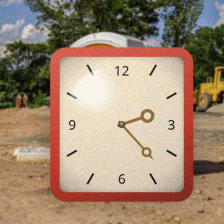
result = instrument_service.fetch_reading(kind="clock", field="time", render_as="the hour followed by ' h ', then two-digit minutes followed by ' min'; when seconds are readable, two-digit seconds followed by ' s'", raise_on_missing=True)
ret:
2 h 23 min
